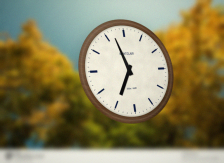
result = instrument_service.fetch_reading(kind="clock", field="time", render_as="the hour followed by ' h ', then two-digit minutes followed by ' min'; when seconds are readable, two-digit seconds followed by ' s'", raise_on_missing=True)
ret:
6 h 57 min
